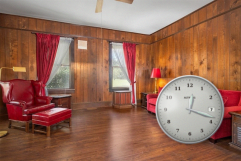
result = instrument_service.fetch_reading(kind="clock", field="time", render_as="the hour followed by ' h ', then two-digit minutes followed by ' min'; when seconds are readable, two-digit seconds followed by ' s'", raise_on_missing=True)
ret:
12 h 18 min
